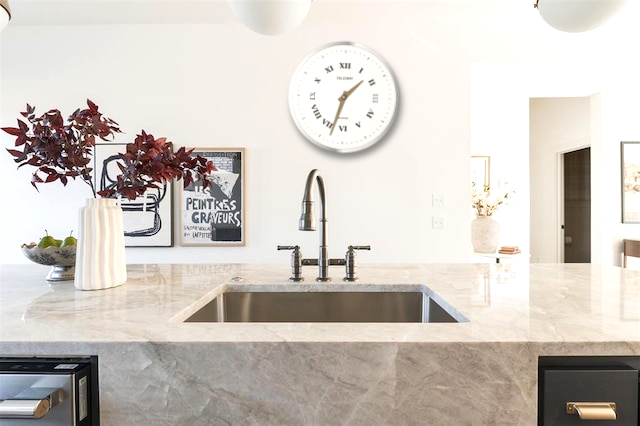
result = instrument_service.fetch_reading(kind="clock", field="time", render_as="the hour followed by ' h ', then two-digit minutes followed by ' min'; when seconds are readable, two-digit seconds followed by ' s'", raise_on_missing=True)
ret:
1 h 33 min
